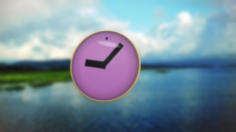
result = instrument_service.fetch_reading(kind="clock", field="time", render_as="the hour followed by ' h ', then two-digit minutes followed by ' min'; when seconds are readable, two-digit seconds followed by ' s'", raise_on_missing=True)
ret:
9 h 06 min
